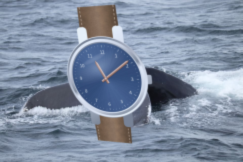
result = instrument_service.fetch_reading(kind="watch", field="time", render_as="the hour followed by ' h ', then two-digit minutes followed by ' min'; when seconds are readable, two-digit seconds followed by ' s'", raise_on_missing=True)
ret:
11 h 09 min
